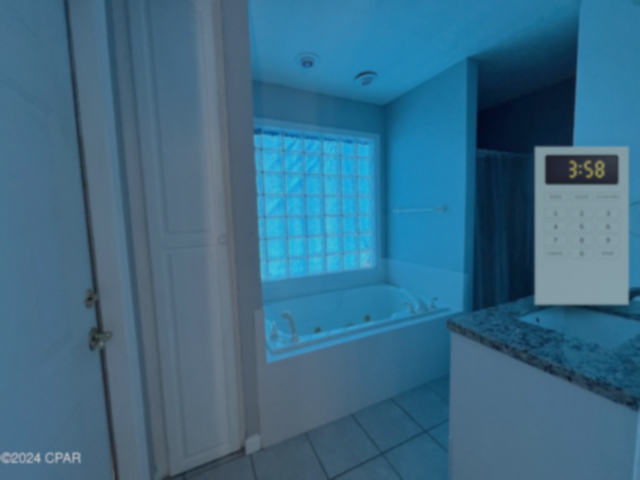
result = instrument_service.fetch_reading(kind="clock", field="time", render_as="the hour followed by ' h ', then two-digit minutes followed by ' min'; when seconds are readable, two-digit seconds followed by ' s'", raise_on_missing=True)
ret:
3 h 58 min
